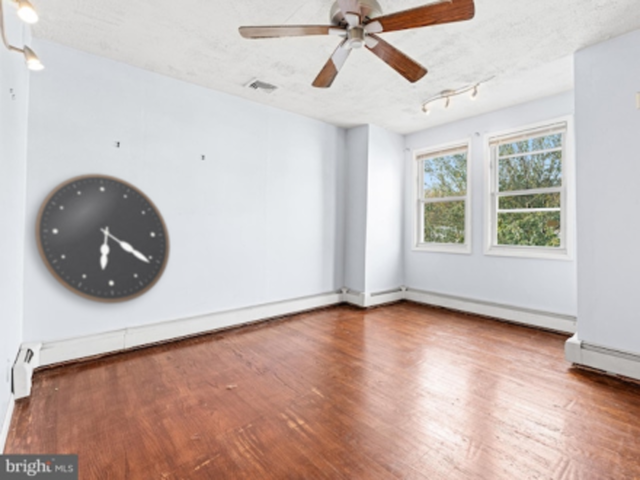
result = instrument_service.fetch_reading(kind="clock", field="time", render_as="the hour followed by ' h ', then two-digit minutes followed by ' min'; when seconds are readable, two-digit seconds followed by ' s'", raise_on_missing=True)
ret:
6 h 21 min
